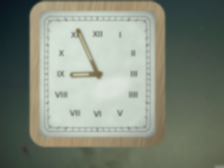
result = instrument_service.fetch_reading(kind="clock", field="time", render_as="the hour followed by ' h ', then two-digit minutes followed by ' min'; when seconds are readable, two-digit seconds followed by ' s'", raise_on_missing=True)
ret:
8 h 56 min
